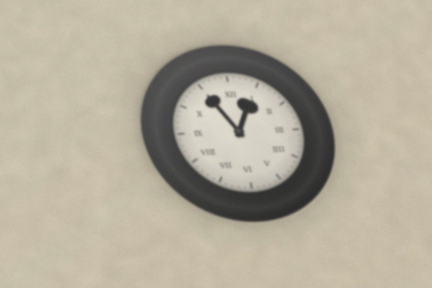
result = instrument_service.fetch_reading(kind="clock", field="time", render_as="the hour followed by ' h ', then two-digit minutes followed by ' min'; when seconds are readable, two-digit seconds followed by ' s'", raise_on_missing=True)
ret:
12 h 55 min
